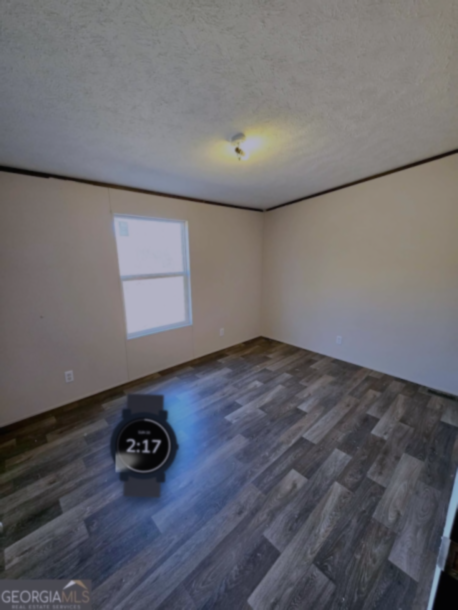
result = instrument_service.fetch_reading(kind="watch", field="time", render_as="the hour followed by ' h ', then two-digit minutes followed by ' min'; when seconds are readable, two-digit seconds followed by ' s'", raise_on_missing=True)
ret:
2 h 17 min
